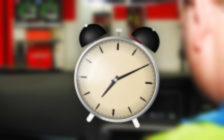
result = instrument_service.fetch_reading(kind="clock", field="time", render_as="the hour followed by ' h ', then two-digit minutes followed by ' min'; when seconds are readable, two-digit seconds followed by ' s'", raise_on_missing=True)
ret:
7 h 10 min
